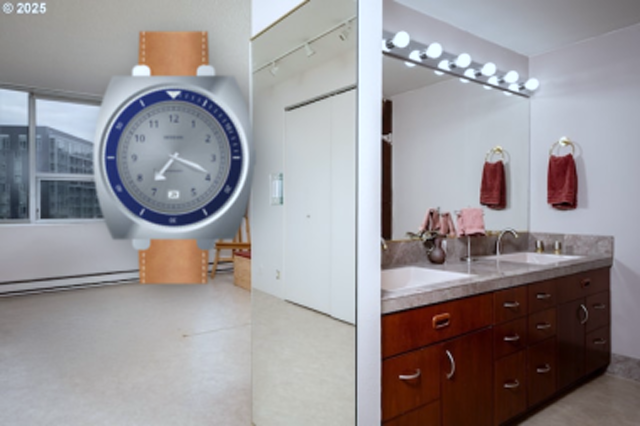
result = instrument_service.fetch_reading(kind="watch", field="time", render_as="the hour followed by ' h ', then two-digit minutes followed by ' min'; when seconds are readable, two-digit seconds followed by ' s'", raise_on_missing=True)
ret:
7 h 19 min
